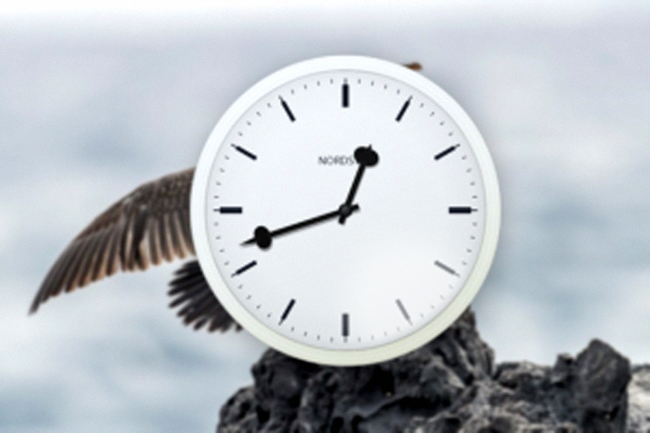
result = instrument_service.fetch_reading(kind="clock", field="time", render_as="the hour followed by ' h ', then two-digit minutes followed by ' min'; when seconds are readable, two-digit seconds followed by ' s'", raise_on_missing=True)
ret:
12 h 42 min
